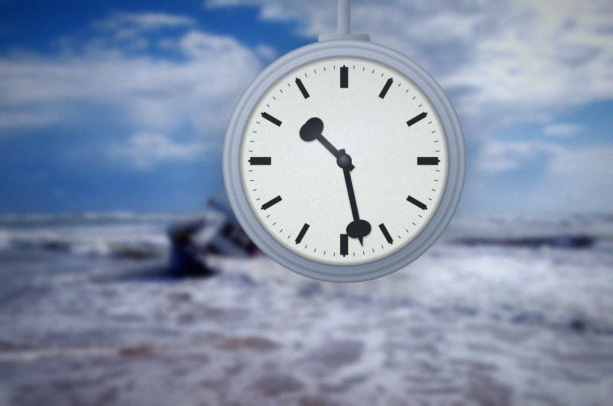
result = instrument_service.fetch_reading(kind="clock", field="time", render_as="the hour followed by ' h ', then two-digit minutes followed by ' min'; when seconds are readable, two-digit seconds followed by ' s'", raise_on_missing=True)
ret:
10 h 28 min
